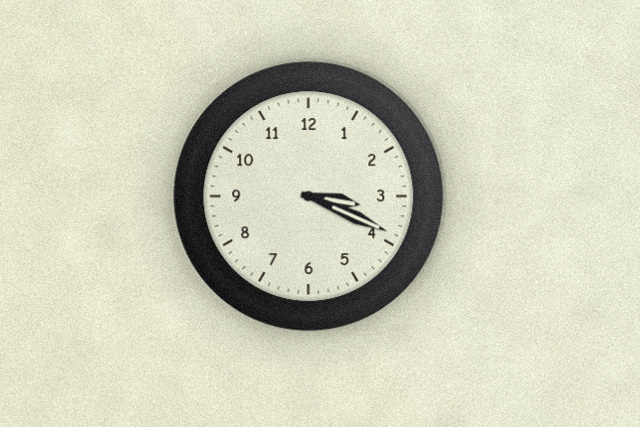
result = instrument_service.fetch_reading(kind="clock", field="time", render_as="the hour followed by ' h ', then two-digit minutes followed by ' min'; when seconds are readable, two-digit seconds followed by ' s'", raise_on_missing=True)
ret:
3 h 19 min
